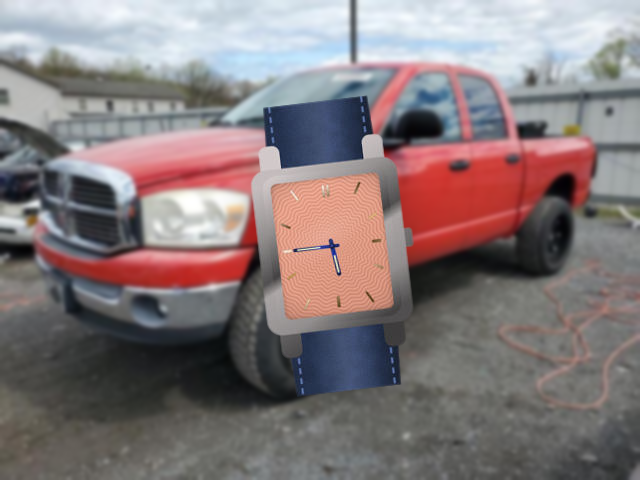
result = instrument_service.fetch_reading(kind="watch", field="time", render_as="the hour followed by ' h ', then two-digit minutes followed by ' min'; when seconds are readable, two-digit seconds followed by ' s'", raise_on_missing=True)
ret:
5 h 45 min
